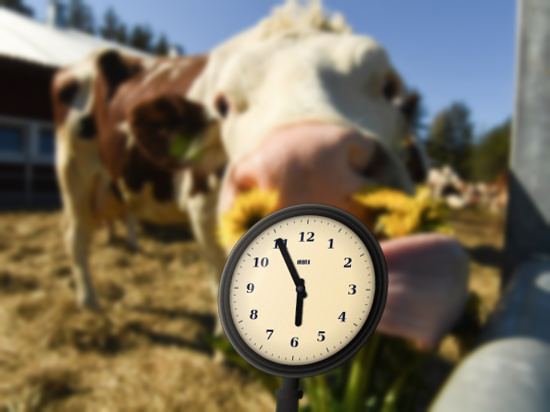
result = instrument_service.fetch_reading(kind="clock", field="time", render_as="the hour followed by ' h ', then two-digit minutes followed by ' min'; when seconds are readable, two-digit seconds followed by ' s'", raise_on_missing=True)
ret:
5 h 55 min
